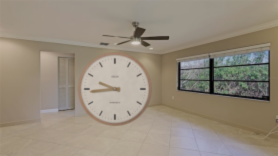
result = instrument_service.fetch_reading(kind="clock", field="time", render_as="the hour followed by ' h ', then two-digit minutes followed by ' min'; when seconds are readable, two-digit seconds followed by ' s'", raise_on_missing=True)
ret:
9 h 44 min
